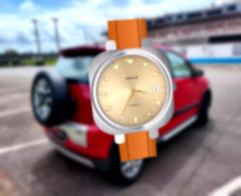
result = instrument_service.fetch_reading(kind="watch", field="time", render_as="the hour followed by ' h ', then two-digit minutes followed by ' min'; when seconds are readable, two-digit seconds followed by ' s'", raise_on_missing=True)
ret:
3 h 35 min
